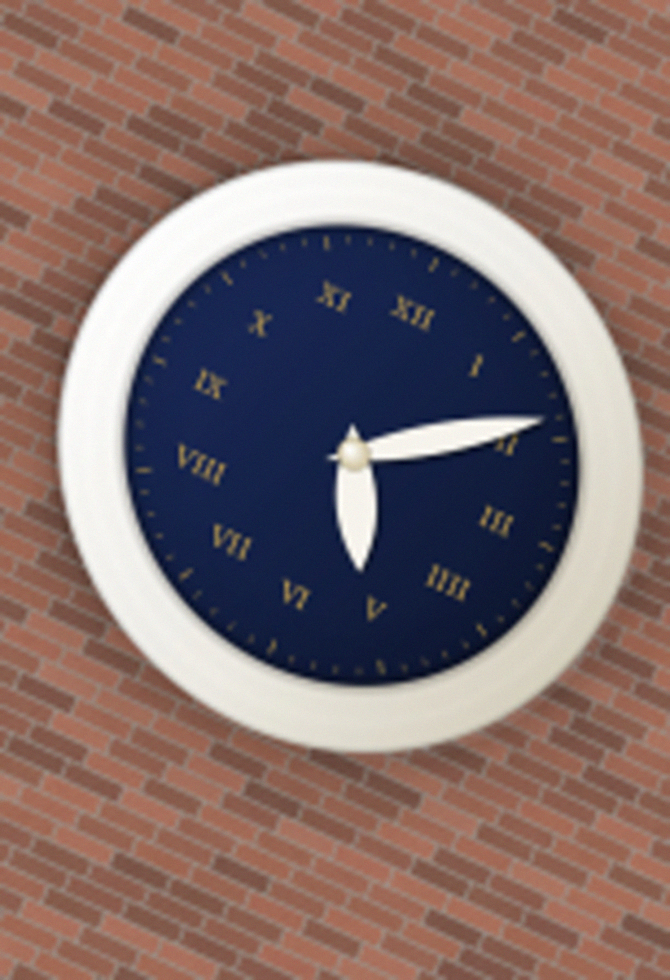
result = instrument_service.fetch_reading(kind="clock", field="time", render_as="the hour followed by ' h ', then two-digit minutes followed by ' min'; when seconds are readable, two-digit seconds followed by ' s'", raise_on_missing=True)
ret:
5 h 09 min
